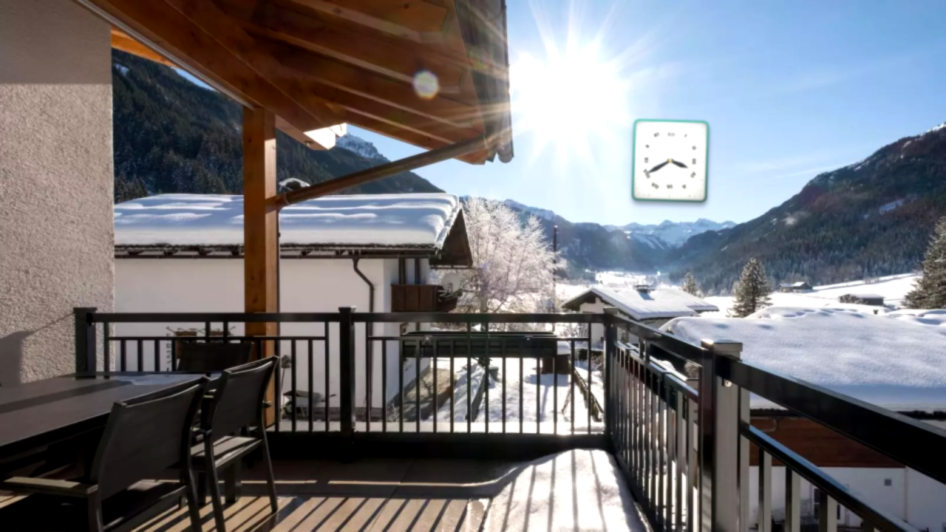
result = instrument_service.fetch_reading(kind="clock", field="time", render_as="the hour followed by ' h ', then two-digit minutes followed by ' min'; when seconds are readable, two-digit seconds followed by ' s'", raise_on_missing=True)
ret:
3 h 40 min
